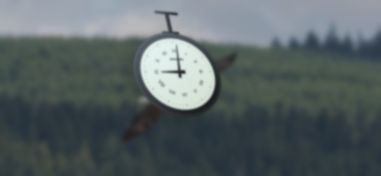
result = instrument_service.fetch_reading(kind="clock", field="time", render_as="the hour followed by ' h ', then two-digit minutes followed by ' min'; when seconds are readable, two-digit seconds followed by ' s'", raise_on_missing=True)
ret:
9 h 01 min
